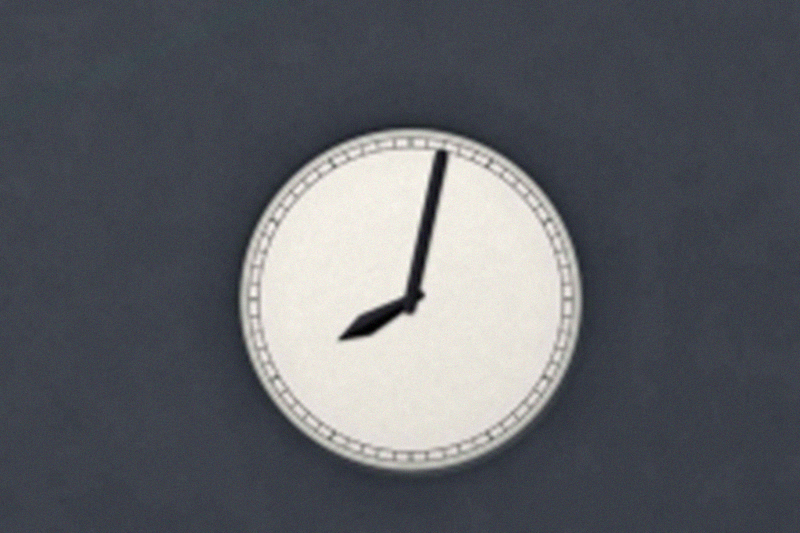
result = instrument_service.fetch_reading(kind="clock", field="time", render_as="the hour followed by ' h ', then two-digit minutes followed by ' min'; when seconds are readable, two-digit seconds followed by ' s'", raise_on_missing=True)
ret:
8 h 02 min
